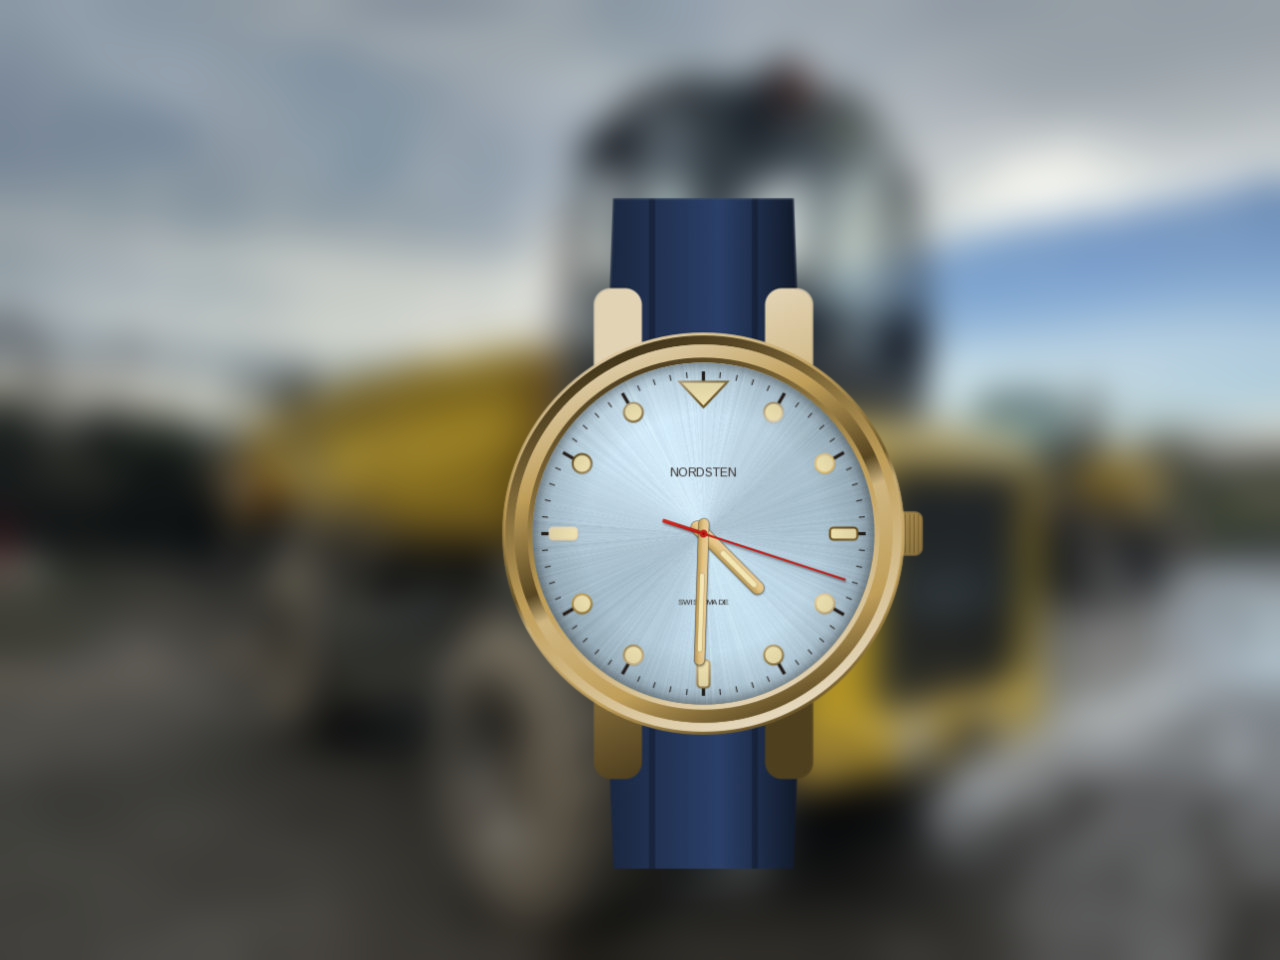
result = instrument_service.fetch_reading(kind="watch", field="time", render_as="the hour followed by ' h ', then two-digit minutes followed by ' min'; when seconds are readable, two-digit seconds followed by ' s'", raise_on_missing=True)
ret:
4 h 30 min 18 s
